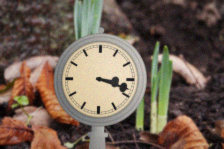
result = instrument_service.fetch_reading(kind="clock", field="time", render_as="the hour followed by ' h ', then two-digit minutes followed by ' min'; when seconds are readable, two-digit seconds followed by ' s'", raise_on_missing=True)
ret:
3 h 18 min
